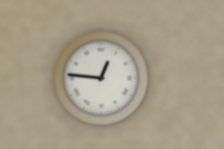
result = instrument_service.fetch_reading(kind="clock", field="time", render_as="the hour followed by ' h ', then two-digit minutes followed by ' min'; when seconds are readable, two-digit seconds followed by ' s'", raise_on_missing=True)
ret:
12 h 46 min
